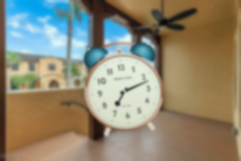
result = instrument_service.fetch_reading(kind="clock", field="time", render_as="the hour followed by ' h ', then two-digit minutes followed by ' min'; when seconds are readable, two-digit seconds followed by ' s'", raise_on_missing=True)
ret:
7 h 12 min
